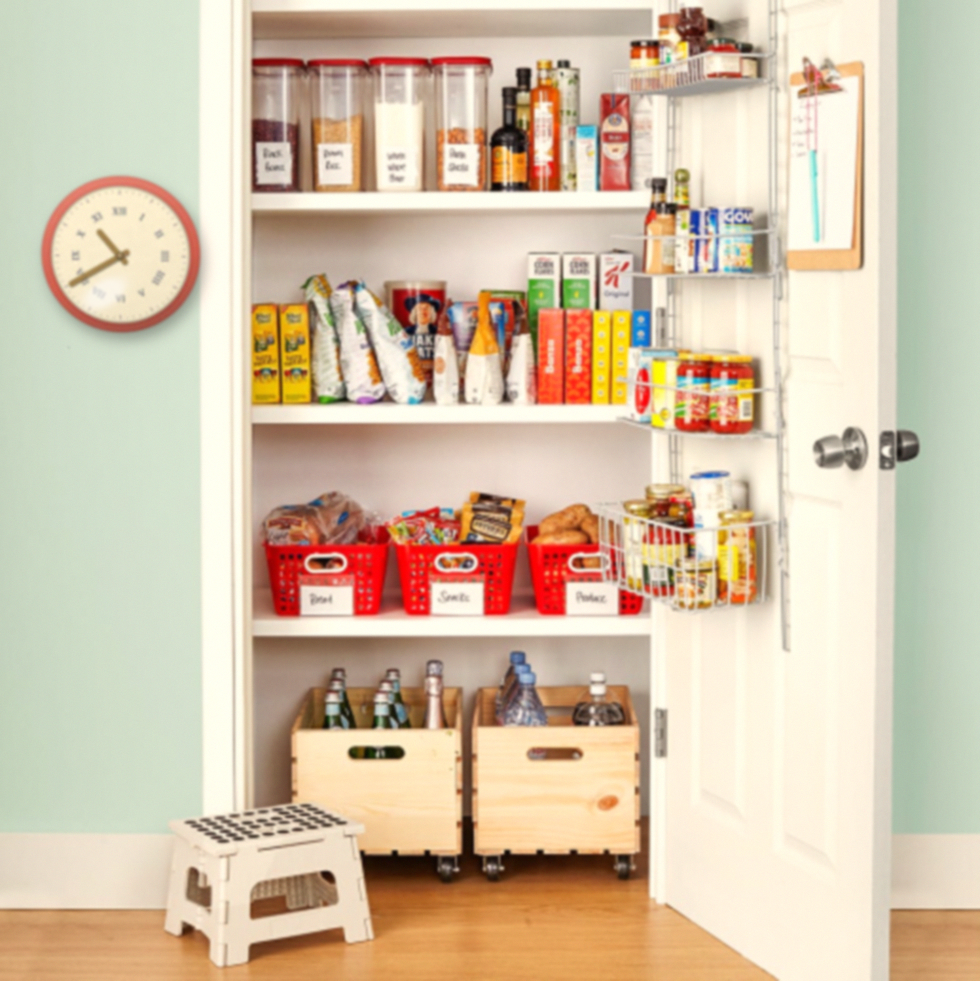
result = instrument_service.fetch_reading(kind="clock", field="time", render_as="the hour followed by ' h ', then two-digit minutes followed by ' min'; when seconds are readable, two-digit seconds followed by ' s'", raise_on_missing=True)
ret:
10 h 40 min
